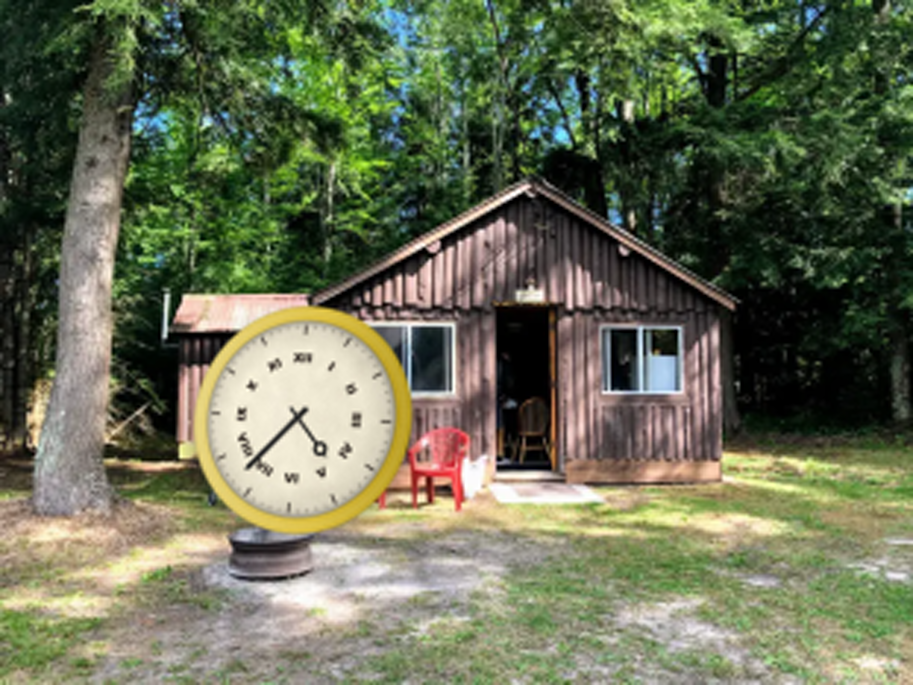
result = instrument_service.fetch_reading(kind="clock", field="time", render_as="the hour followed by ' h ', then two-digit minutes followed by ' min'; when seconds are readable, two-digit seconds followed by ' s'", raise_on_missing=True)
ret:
4 h 37 min
